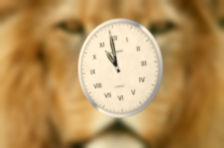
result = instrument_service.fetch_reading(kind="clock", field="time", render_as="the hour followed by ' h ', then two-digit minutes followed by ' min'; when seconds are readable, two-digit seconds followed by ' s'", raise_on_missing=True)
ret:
10 h 59 min
